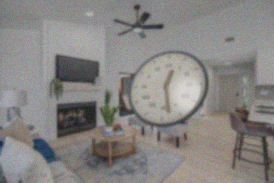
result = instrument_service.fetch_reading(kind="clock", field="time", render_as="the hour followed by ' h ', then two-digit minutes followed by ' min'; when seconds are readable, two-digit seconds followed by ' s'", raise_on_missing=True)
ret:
12 h 28 min
